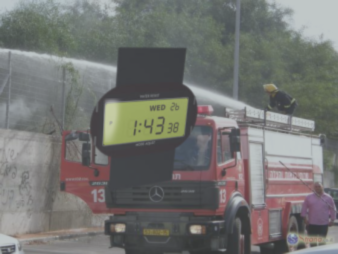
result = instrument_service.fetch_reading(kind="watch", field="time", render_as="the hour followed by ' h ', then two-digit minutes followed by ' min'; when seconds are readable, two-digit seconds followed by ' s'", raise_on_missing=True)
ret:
1 h 43 min 38 s
